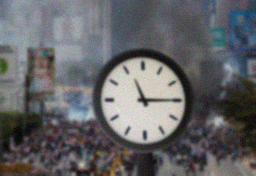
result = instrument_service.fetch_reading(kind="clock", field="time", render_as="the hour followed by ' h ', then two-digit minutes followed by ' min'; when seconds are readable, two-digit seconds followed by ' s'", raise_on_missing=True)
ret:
11 h 15 min
